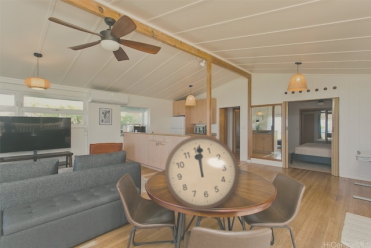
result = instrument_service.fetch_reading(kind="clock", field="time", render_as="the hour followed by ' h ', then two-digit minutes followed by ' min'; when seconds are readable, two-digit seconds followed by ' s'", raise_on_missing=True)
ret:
12 h 01 min
